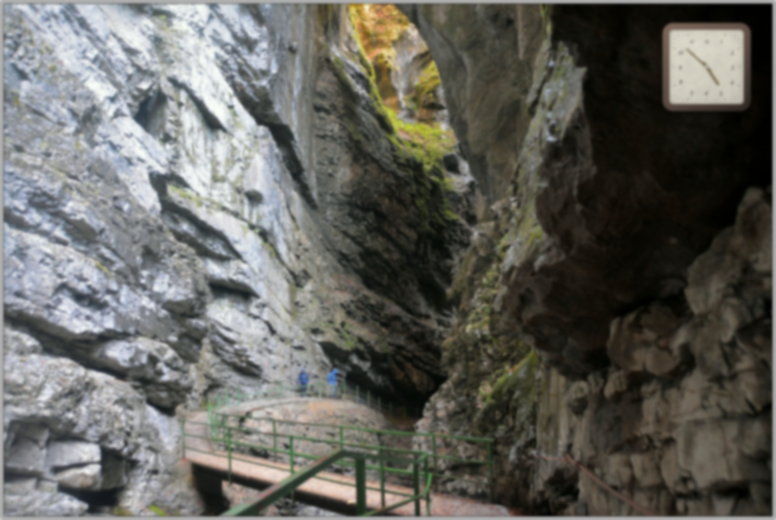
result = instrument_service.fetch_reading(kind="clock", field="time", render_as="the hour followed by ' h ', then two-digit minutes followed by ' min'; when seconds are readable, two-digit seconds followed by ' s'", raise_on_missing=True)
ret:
4 h 52 min
